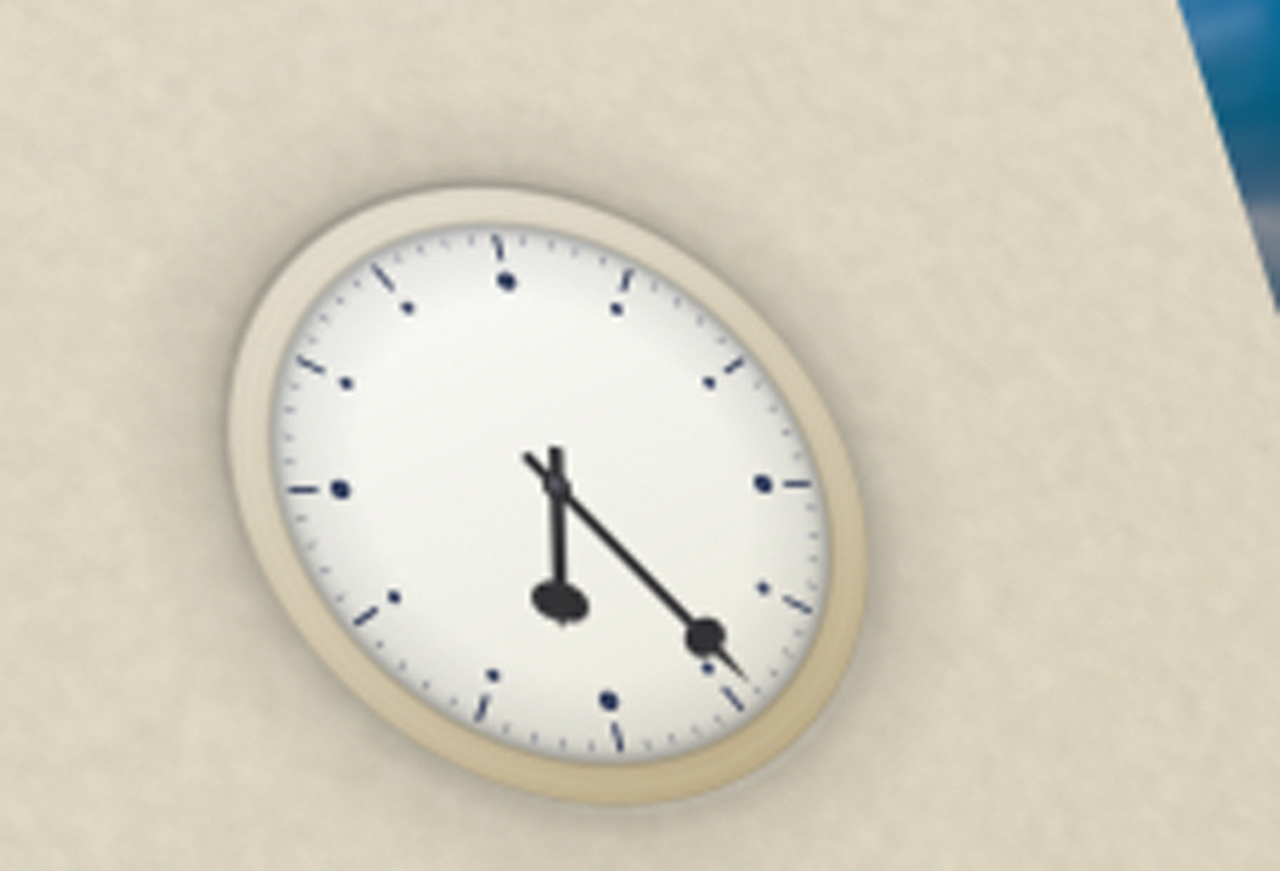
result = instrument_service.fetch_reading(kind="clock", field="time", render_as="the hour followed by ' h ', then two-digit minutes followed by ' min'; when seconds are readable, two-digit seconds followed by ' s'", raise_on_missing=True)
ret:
6 h 24 min
